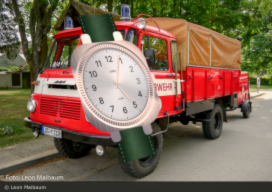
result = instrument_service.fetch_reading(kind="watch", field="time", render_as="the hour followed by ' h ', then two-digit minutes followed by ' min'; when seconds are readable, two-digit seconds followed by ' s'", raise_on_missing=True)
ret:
5 h 04 min
